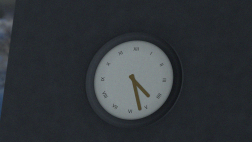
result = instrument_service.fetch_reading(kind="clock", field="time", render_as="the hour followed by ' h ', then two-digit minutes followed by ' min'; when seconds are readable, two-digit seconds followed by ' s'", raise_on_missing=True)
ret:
4 h 27 min
